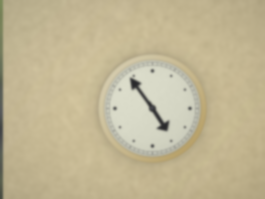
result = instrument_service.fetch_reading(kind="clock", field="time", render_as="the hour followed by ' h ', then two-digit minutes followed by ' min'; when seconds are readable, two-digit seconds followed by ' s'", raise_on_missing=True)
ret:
4 h 54 min
